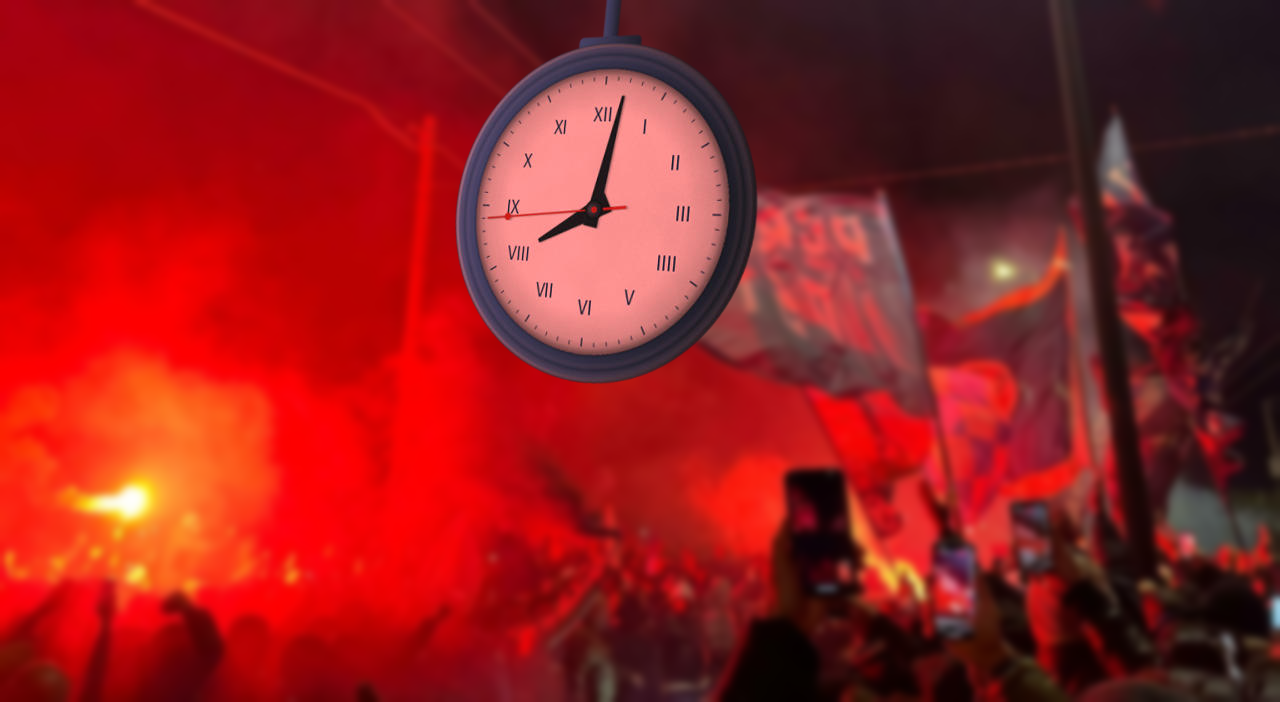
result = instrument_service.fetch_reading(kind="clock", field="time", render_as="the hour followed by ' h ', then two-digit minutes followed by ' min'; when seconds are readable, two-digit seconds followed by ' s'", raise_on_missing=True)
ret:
8 h 01 min 44 s
